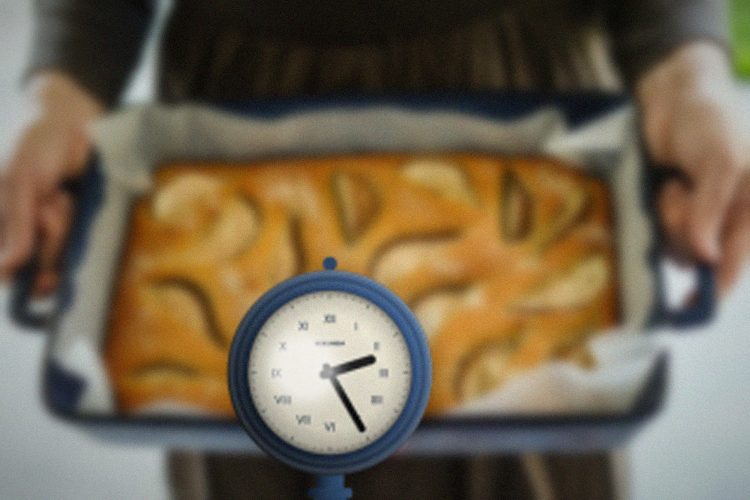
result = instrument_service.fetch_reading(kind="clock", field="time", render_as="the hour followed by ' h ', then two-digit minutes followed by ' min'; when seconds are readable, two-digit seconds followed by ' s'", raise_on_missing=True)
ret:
2 h 25 min
